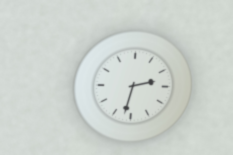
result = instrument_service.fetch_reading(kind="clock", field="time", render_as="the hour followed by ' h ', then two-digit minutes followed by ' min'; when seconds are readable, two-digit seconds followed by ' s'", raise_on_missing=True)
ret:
2 h 32 min
